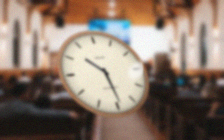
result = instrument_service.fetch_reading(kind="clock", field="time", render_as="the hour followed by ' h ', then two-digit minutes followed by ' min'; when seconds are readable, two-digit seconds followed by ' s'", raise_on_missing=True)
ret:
10 h 29 min
